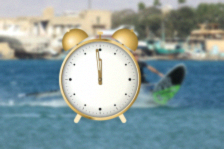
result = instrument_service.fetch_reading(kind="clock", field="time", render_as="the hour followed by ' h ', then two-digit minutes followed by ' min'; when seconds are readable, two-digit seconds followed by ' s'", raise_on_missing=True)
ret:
11 h 59 min
